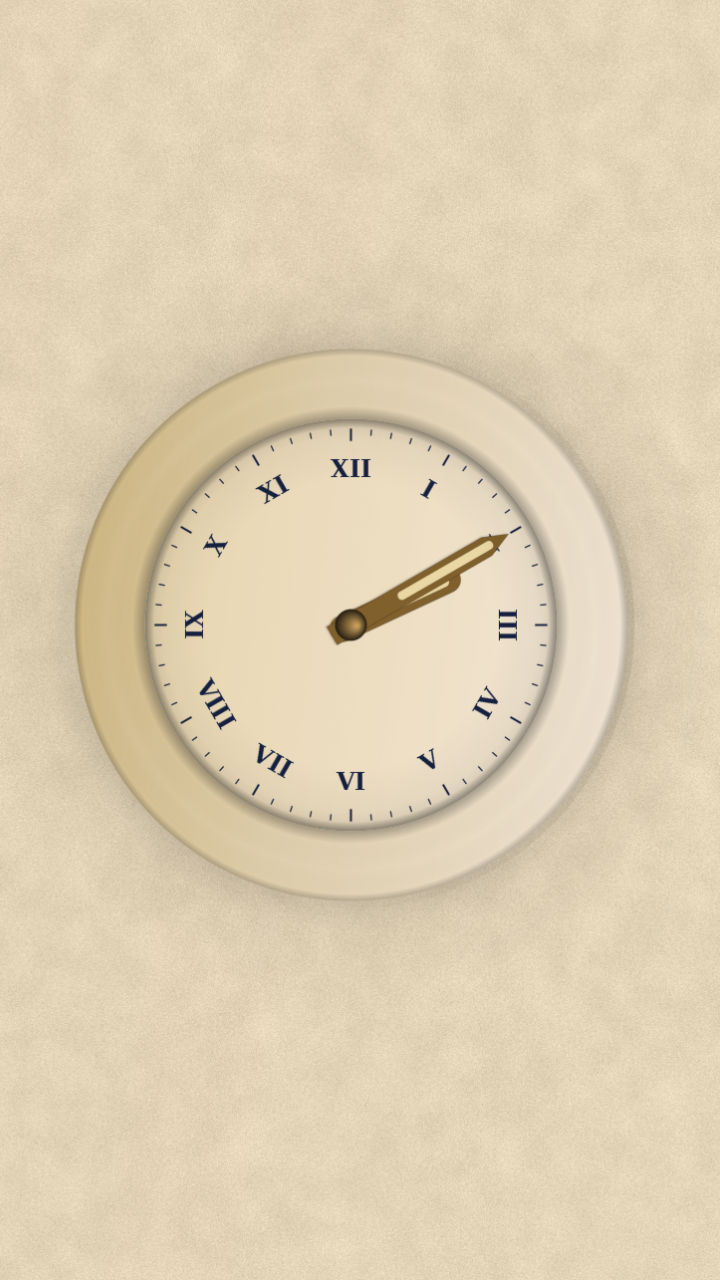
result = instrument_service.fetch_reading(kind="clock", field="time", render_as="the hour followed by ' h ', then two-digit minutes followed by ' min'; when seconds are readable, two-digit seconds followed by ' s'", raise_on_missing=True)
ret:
2 h 10 min
